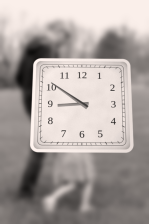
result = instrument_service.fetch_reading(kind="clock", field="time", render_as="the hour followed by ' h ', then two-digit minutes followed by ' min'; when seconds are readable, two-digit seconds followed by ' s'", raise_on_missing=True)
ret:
8 h 51 min
